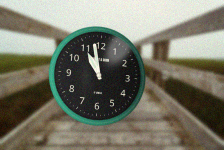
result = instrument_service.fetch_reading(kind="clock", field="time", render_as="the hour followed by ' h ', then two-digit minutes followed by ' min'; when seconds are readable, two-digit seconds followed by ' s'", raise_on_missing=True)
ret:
10 h 58 min
